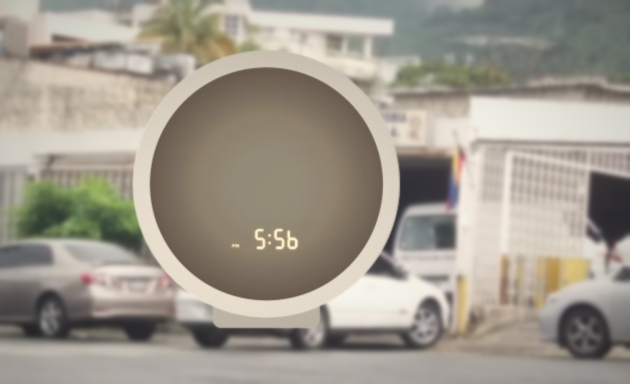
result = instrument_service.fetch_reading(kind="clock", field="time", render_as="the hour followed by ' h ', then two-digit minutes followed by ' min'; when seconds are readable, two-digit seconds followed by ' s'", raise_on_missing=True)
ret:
5 h 56 min
